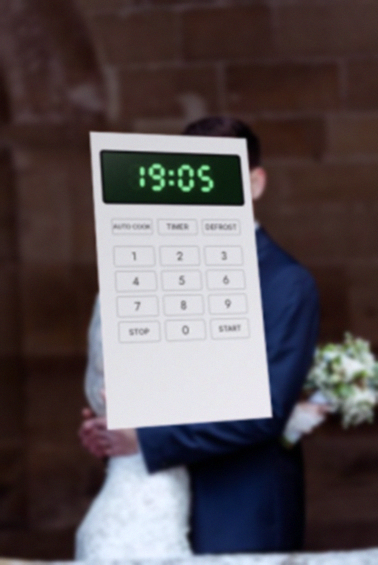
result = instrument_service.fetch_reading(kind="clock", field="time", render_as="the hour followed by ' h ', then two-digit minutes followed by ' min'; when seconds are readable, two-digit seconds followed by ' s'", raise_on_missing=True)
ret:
19 h 05 min
